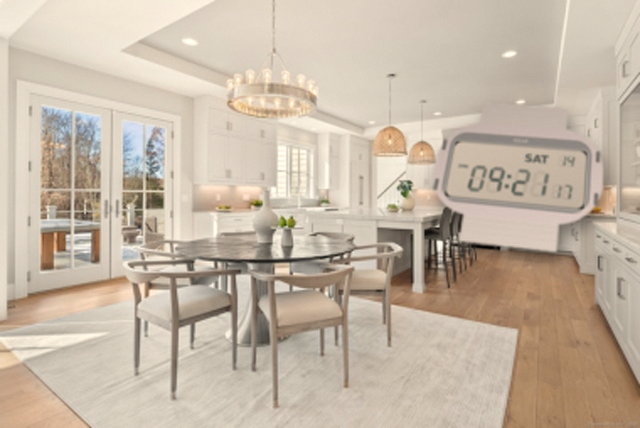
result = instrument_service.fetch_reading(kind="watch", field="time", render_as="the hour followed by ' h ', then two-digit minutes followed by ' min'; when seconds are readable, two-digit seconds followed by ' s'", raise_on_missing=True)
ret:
9 h 21 min 17 s
